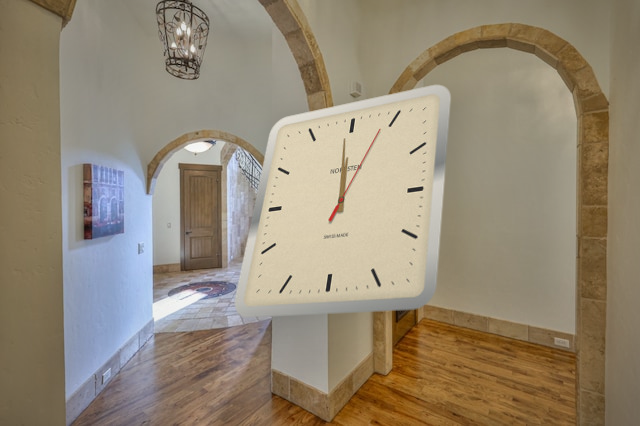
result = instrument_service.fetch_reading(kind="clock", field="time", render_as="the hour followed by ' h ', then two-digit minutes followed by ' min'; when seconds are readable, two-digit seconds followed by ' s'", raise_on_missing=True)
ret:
11 h 59 min 04 s
